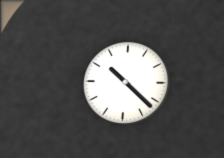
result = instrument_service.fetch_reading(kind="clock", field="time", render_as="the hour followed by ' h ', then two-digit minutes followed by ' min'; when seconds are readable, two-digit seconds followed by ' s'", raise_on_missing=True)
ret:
10 h 22 min
